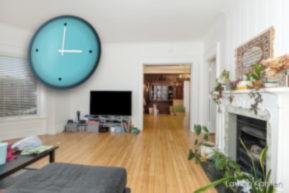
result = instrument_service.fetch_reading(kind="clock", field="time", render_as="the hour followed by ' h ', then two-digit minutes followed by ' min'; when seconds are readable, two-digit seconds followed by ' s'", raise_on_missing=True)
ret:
3 h 00 min
